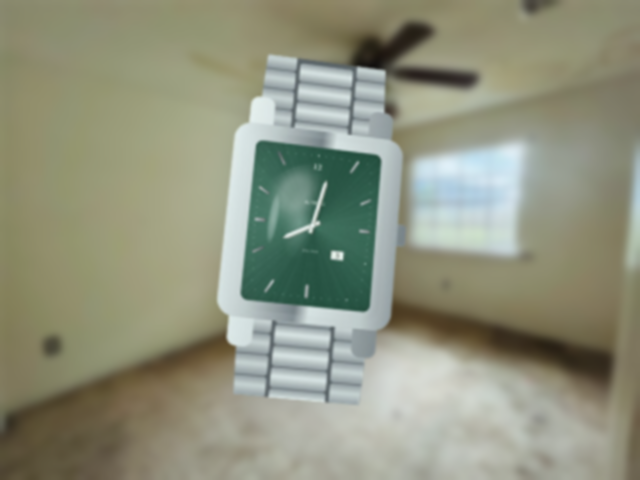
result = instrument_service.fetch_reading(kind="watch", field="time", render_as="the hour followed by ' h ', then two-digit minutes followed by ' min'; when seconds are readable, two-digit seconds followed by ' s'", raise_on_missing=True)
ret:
8 h 02 min
